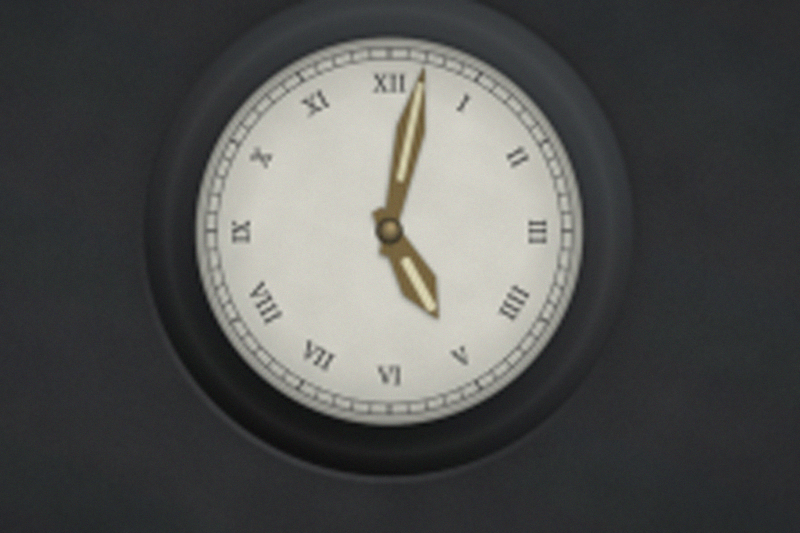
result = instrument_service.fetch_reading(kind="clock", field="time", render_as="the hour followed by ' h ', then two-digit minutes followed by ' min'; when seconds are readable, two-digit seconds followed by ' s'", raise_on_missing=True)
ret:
5 h 02 min
